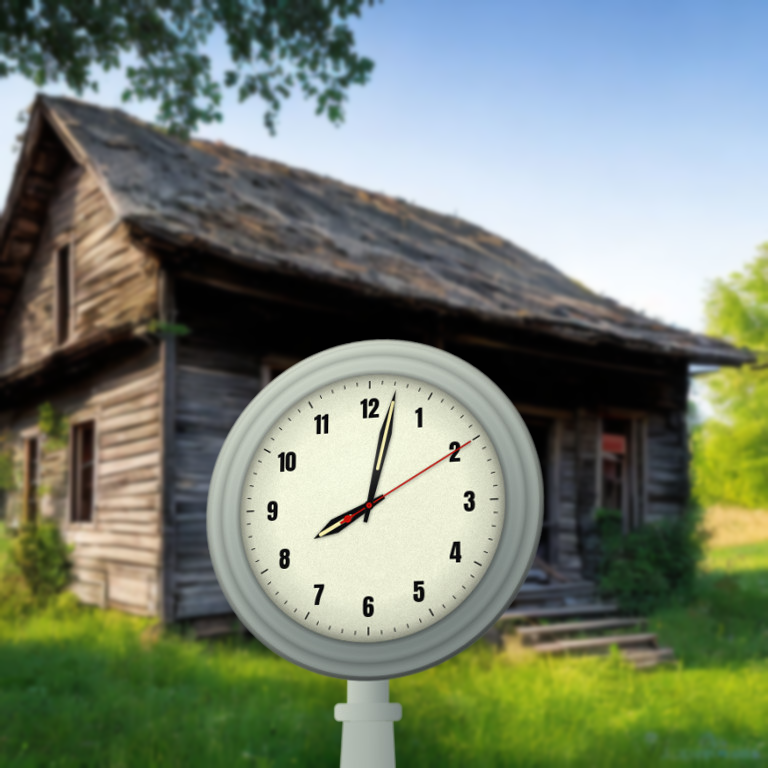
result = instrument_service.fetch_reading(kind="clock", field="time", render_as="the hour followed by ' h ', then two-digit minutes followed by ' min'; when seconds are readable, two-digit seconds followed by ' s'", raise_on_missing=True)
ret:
8 h 02 min 10 s
